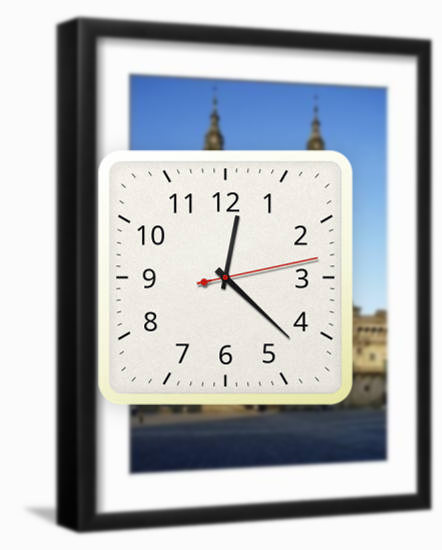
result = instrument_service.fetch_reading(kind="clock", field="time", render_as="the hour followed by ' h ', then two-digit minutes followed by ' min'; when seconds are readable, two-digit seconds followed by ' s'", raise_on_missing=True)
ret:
12 h 22 min 13 s
